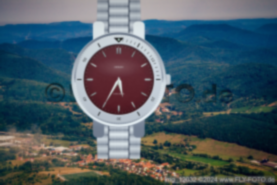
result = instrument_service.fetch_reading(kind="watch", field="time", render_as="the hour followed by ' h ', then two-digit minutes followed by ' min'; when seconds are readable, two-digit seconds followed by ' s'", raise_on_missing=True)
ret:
5 h 35 min
